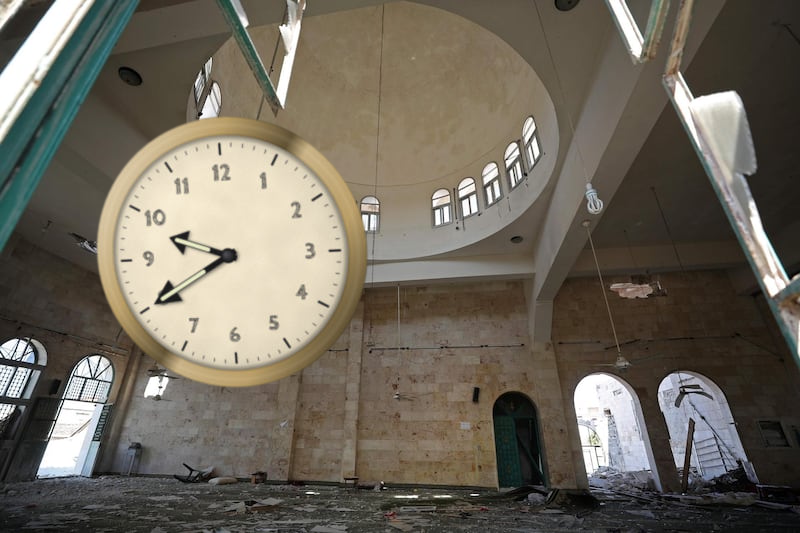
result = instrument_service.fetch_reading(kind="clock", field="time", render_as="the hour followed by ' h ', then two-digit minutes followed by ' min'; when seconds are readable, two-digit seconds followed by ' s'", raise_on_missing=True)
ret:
9 h 40 min
